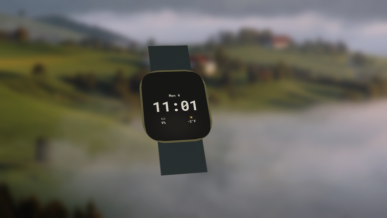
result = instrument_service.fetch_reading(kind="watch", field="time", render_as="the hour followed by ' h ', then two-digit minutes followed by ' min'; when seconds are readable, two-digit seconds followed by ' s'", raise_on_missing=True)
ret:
11 h 01 min
